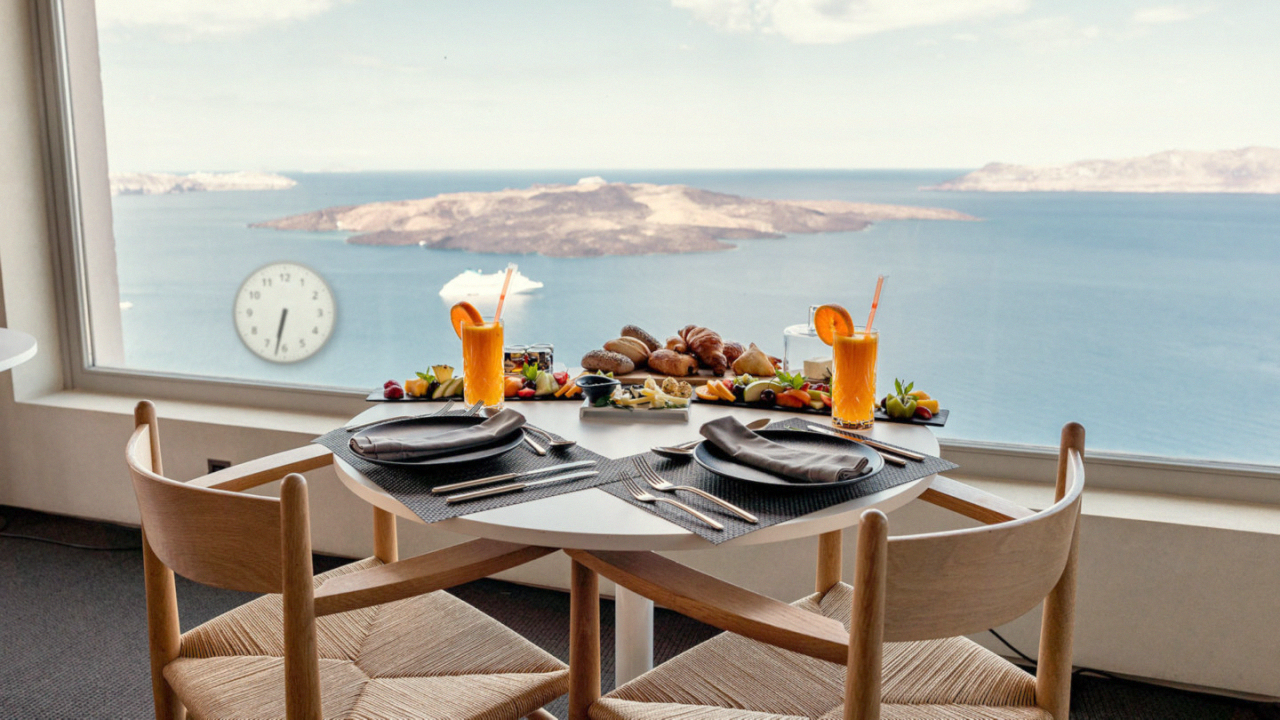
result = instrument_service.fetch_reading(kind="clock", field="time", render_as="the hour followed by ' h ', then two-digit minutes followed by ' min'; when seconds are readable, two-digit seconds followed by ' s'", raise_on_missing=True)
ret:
6 h 32 min
